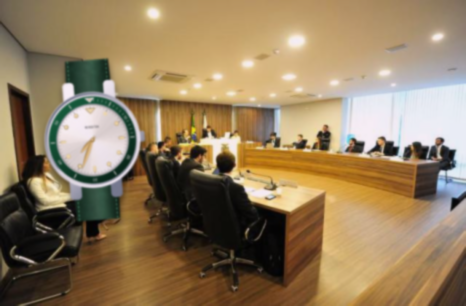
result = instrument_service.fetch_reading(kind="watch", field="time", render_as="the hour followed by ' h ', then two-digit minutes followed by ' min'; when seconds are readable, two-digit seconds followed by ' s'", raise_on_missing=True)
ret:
7 h 34 min
